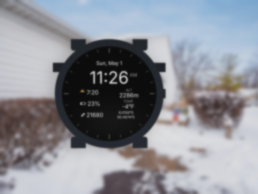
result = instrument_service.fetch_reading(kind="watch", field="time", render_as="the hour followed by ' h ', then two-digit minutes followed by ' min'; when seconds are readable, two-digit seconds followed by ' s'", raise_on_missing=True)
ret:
11 h 26 min
